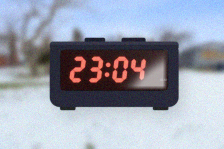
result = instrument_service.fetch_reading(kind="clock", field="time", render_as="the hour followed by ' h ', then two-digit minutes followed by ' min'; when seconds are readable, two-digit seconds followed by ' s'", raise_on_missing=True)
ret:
23 h 04 min
